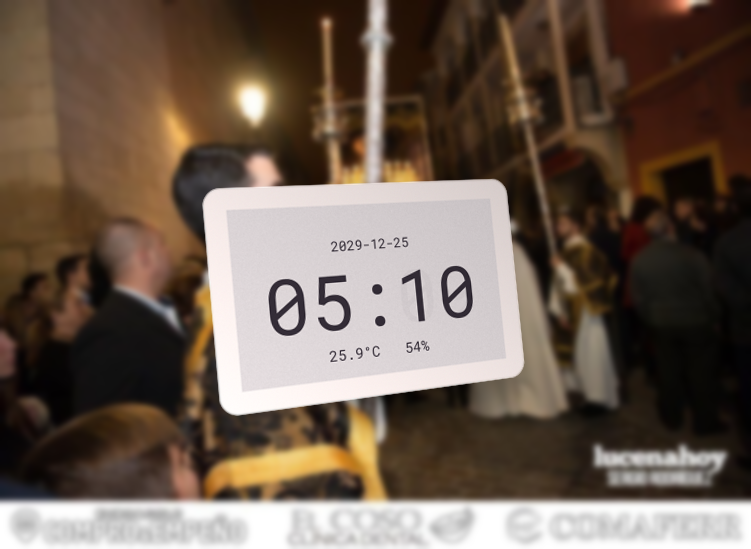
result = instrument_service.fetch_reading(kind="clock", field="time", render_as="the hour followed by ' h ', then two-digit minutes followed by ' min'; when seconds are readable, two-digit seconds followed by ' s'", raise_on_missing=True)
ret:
5 h 10 min
